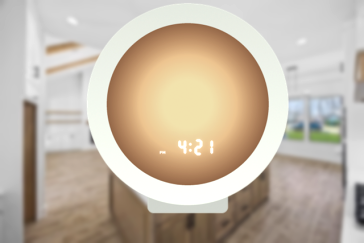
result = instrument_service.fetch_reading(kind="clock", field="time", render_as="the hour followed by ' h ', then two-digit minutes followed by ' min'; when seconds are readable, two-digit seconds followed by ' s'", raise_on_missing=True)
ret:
4 h 21 min
